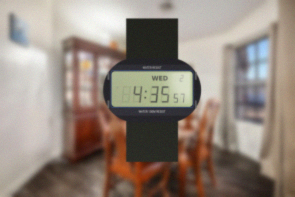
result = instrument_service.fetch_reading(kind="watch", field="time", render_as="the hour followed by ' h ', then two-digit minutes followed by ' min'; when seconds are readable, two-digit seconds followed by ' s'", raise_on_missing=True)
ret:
4 h 35 min 57 s
